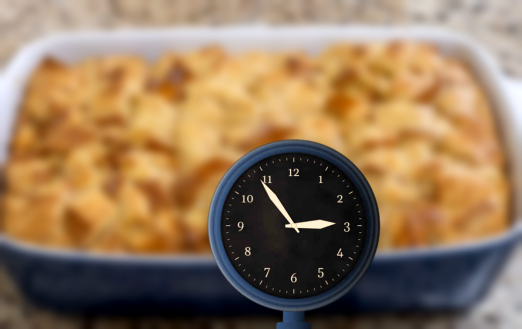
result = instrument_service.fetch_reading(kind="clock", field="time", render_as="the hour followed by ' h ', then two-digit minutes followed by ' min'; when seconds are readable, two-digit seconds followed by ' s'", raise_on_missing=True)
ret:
2 h 54 min
